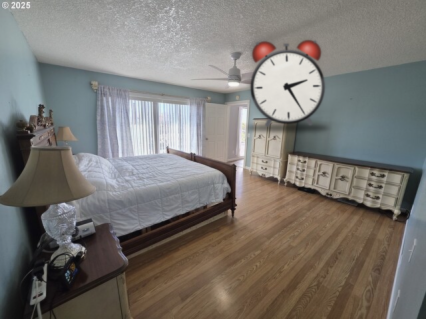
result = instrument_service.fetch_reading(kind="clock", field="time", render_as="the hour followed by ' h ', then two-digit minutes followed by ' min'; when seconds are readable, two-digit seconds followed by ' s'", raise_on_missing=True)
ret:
2 h 25 min
